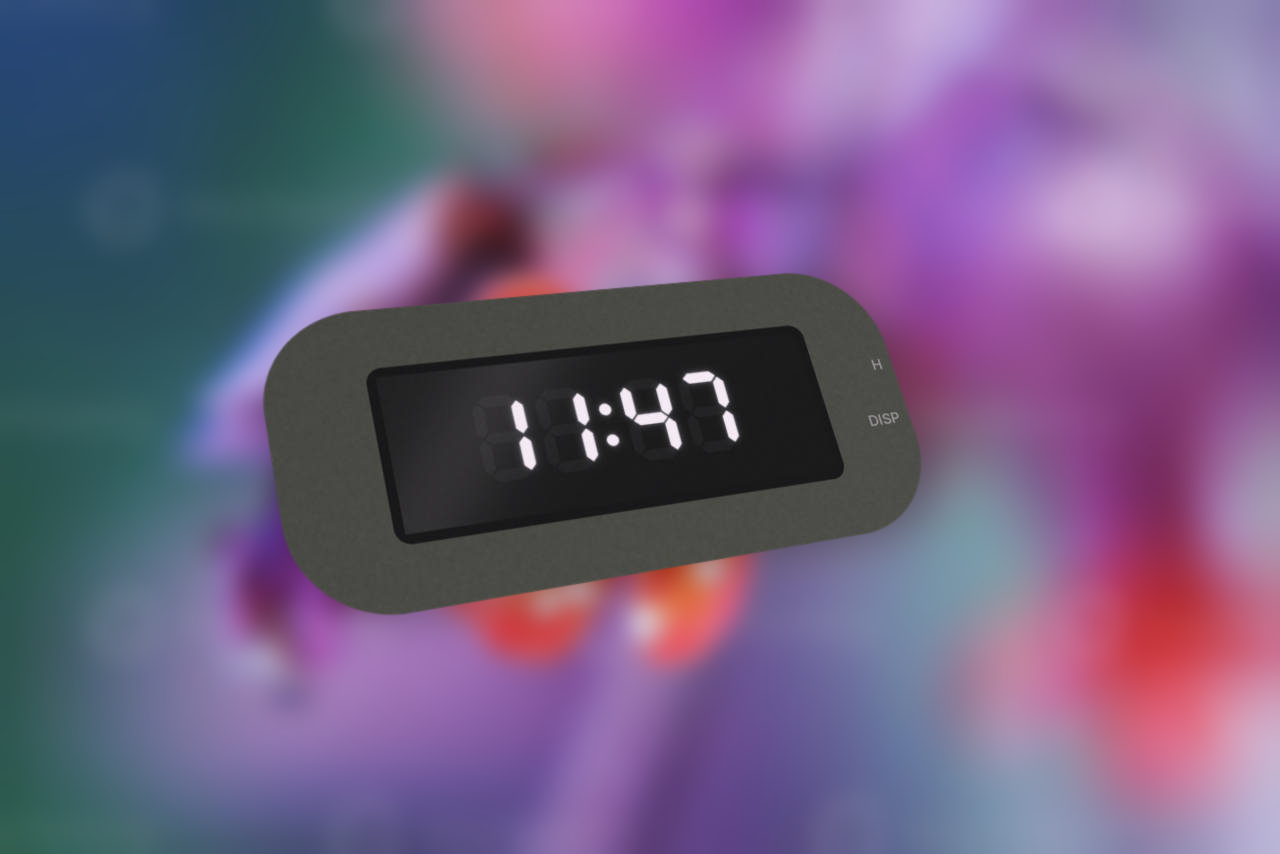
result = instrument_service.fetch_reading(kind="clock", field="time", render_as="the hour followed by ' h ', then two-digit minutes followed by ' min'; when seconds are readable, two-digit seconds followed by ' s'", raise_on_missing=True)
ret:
11 h 47 min
